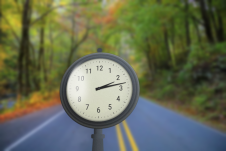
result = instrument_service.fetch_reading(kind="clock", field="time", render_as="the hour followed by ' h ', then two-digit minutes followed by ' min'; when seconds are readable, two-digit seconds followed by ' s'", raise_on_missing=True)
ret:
2 h 13 min
